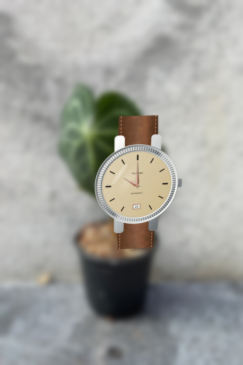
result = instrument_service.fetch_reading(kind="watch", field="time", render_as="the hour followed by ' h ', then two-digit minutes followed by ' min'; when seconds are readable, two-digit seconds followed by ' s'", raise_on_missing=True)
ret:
10 h 00 min
